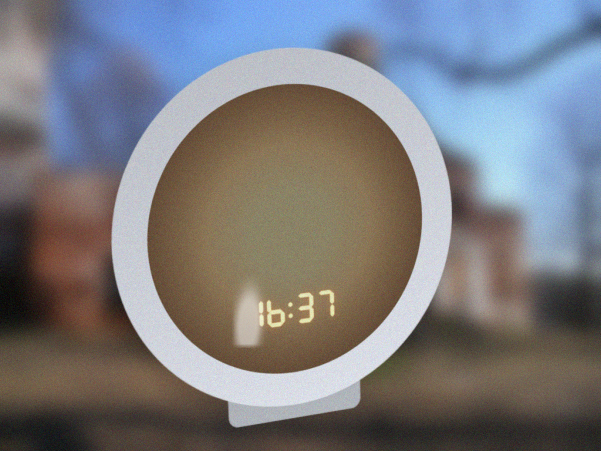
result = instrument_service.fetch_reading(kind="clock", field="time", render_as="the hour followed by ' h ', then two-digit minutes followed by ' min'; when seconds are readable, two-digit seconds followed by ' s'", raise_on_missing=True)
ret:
16 h 37 min
